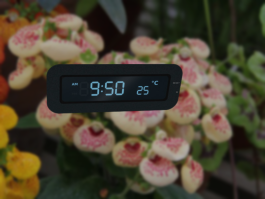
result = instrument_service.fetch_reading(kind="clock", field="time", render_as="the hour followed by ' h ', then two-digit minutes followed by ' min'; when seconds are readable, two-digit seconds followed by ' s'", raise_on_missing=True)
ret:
9 h 50 min
